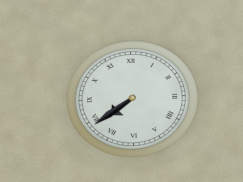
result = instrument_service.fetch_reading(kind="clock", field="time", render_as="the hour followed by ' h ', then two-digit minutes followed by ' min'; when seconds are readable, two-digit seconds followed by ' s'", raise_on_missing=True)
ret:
7 h 39 min
